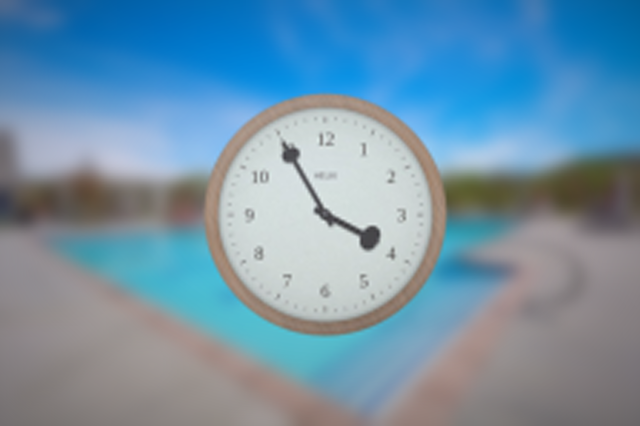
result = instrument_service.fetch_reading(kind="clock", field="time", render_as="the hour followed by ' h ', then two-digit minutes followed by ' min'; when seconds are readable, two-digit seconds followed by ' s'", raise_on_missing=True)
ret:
3 h 55 min
